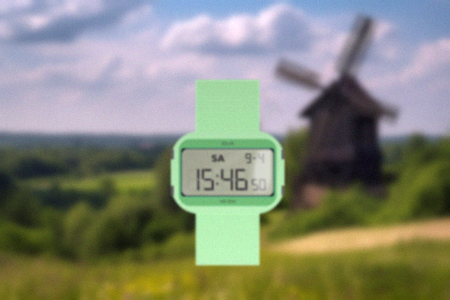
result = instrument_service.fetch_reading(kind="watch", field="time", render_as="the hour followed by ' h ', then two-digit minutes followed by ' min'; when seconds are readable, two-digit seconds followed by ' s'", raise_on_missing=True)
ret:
15 h 46 min
